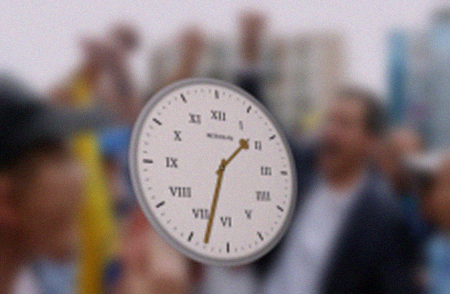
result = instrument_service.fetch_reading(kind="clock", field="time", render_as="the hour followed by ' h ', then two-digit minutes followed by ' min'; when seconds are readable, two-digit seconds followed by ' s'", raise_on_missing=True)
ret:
1 h 33 min
